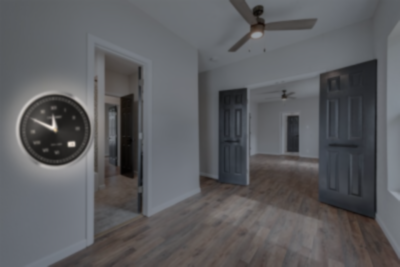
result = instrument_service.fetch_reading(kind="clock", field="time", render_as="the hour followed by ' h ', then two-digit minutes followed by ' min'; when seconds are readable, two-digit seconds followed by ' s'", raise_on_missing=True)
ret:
11 h 50 min
